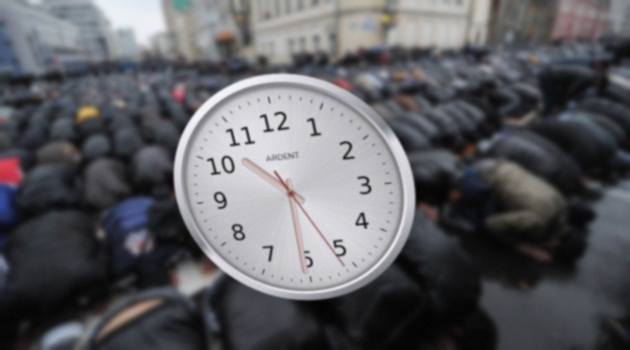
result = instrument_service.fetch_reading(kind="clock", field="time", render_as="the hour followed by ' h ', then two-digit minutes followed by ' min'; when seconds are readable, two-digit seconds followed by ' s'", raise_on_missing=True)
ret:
10 h 30 min 26 s
